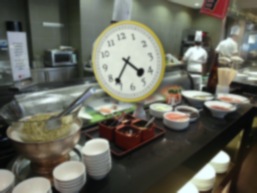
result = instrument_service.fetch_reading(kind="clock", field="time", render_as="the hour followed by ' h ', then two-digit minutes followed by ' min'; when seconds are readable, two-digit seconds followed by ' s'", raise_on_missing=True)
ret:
4 h 37 min
